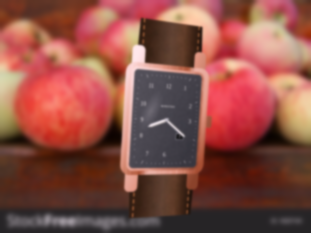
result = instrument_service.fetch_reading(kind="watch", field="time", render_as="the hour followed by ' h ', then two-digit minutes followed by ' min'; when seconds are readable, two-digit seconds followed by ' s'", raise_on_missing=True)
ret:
8 h 21 min
